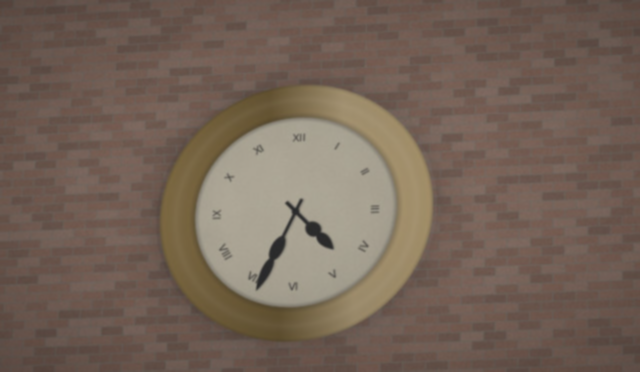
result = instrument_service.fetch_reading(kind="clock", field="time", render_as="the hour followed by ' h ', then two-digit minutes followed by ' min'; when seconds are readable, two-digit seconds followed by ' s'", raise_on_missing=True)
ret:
4 h 34 min
